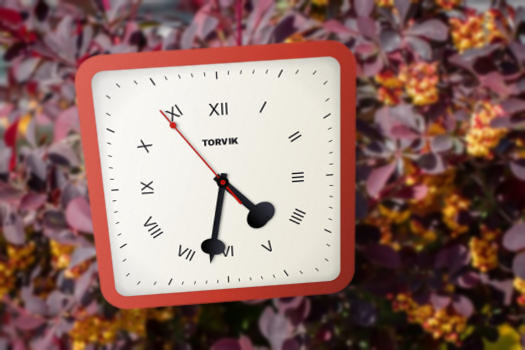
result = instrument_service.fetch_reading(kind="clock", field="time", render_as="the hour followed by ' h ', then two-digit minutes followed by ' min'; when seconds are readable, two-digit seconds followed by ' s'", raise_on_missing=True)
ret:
4 h 31 min 54 s
